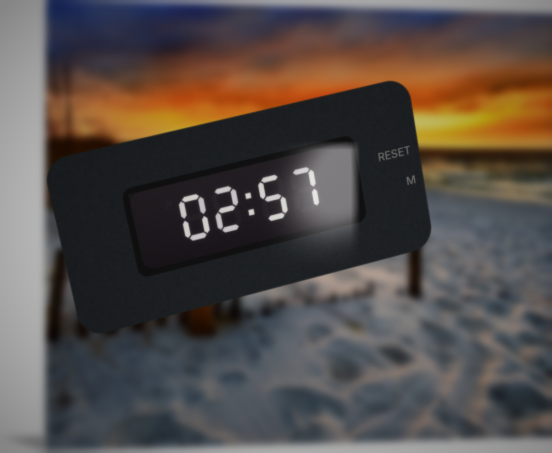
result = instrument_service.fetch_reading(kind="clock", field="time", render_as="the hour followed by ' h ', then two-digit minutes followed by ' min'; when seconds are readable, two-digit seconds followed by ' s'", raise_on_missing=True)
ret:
2 h 57 min
